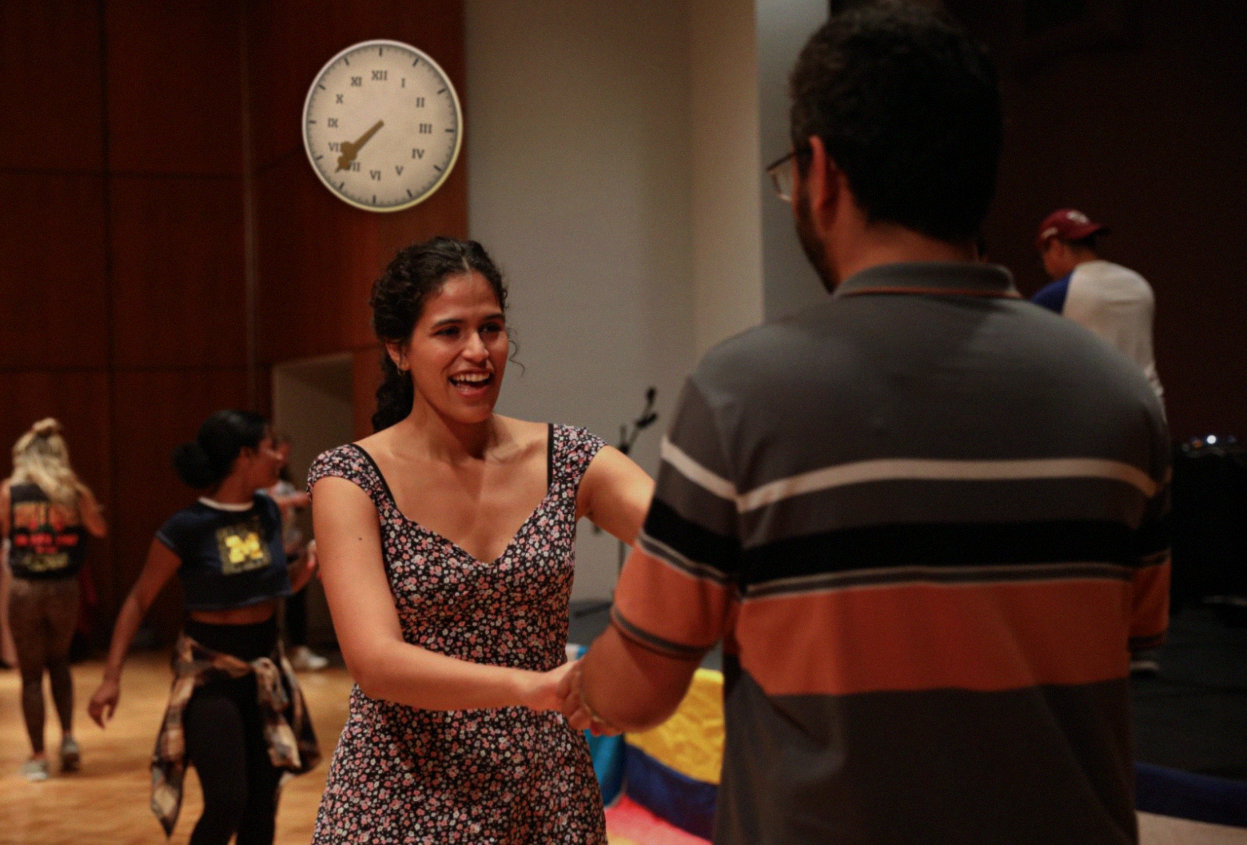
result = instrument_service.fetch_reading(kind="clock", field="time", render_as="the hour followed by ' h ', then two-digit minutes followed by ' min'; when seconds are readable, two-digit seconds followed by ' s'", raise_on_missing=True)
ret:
7 h 37 min
